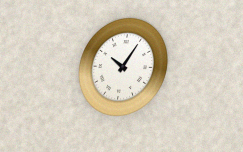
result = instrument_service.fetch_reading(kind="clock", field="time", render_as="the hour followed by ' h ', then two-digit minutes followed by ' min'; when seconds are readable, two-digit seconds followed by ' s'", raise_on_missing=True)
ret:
10 h 05 min
